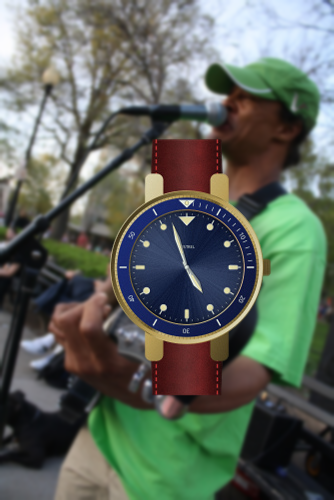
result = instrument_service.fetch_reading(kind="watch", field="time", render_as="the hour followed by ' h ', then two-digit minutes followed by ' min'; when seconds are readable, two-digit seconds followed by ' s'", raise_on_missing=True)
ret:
4 h 57 min
